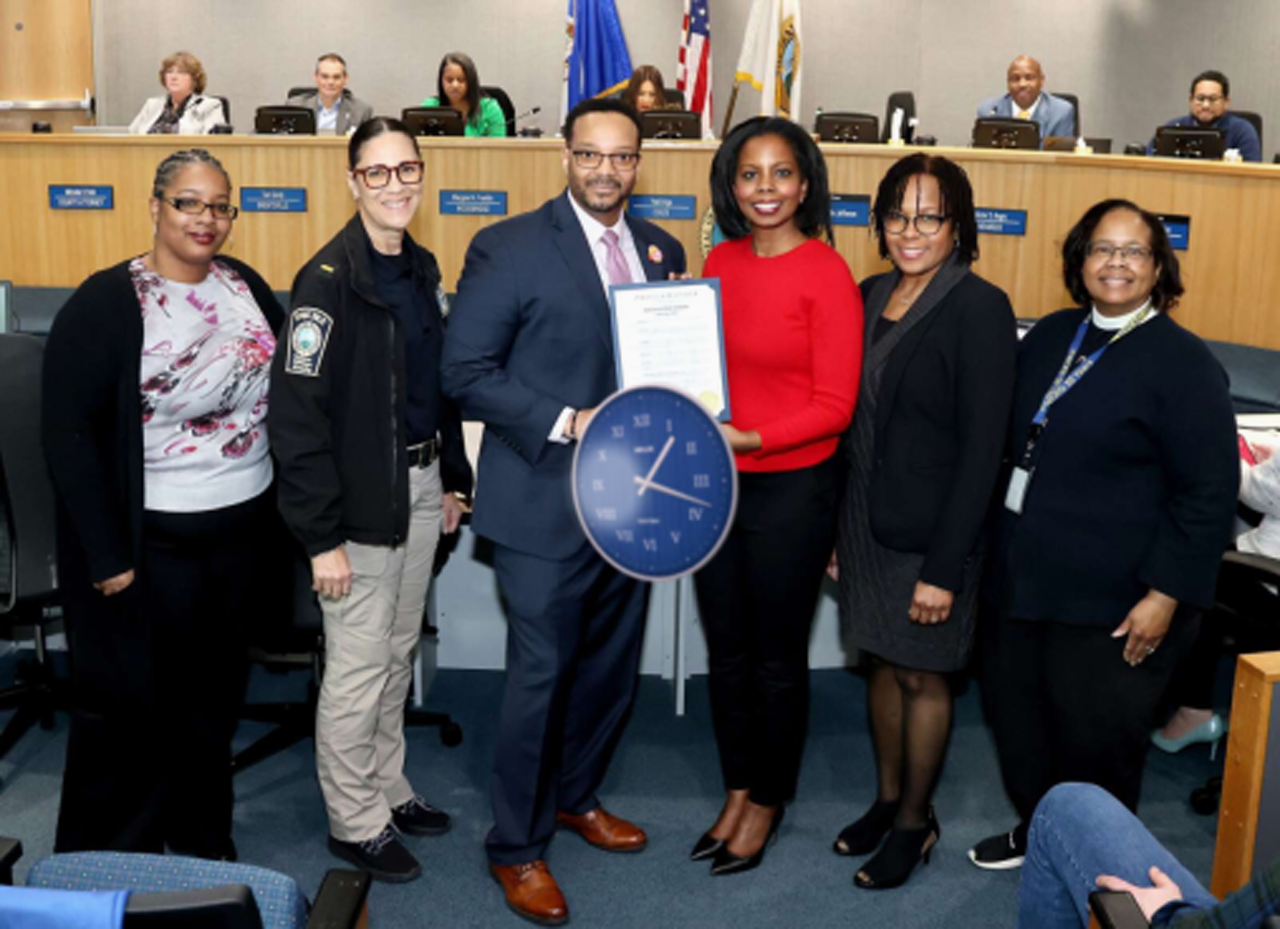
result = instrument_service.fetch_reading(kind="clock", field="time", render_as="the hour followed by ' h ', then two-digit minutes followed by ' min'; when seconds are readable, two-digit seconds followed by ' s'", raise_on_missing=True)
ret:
1 h 18 min
